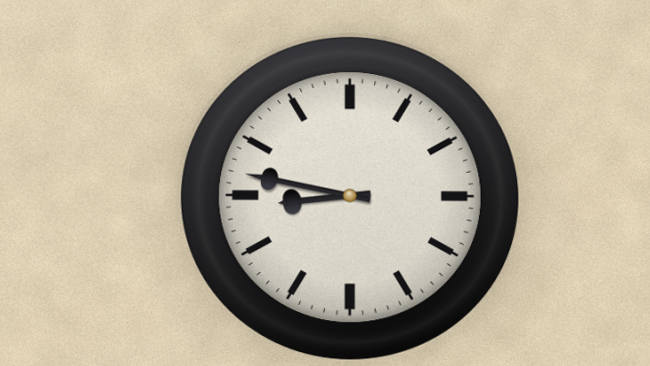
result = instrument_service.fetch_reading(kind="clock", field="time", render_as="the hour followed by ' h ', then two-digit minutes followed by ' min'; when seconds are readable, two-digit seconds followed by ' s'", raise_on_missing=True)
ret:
8 h 47 min
